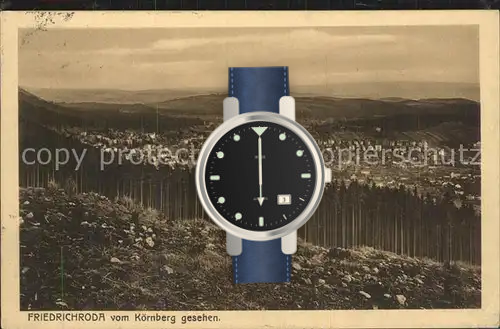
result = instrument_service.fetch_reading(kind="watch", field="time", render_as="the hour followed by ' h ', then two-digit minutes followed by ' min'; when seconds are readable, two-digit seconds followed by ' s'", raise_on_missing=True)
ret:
6 h 00 min
